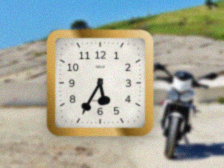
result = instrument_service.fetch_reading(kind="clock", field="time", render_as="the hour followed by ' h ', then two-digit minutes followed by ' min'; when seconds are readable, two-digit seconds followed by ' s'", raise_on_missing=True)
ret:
5 h 35 min
